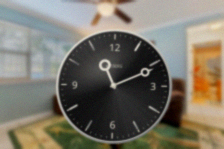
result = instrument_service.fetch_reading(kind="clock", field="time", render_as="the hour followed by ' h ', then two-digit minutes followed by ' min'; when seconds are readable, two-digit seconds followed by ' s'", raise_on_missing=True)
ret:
11 h 11 min
